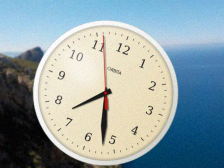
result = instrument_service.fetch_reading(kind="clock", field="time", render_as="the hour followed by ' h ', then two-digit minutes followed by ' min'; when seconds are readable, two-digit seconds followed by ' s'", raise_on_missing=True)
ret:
7 h 26 min 56 s
